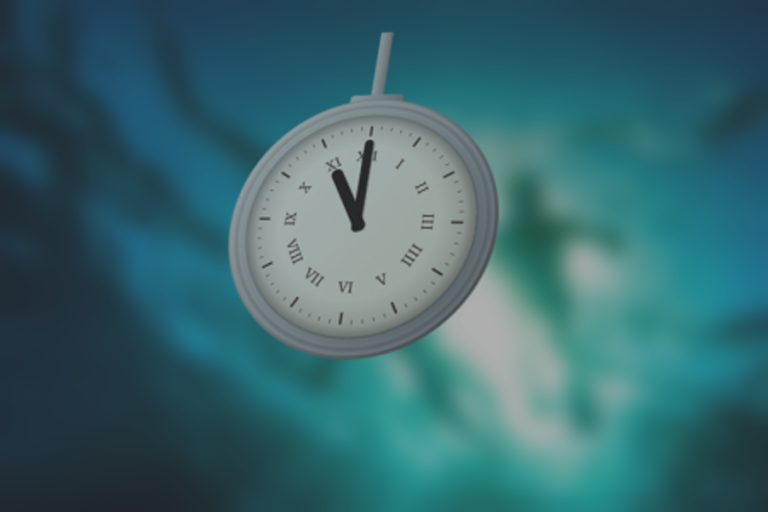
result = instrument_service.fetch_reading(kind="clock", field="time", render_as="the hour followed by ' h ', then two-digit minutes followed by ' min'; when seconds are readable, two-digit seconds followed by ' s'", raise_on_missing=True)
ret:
11 h 00 min
